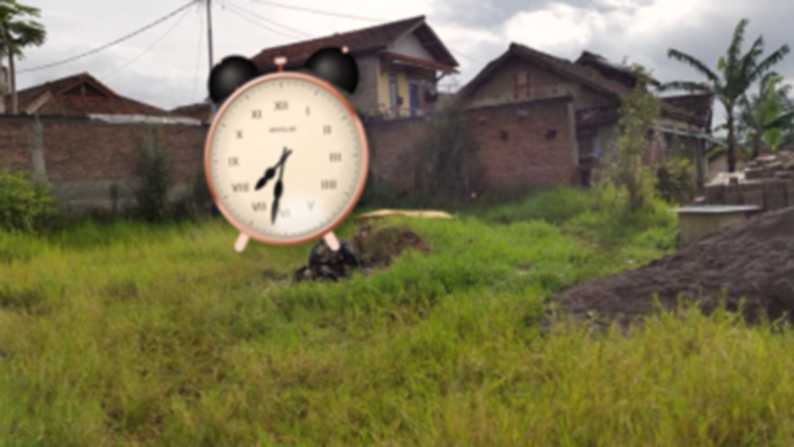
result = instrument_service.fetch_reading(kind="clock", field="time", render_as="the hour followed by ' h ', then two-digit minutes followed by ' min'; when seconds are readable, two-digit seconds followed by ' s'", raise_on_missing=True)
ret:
7 h 32 min
